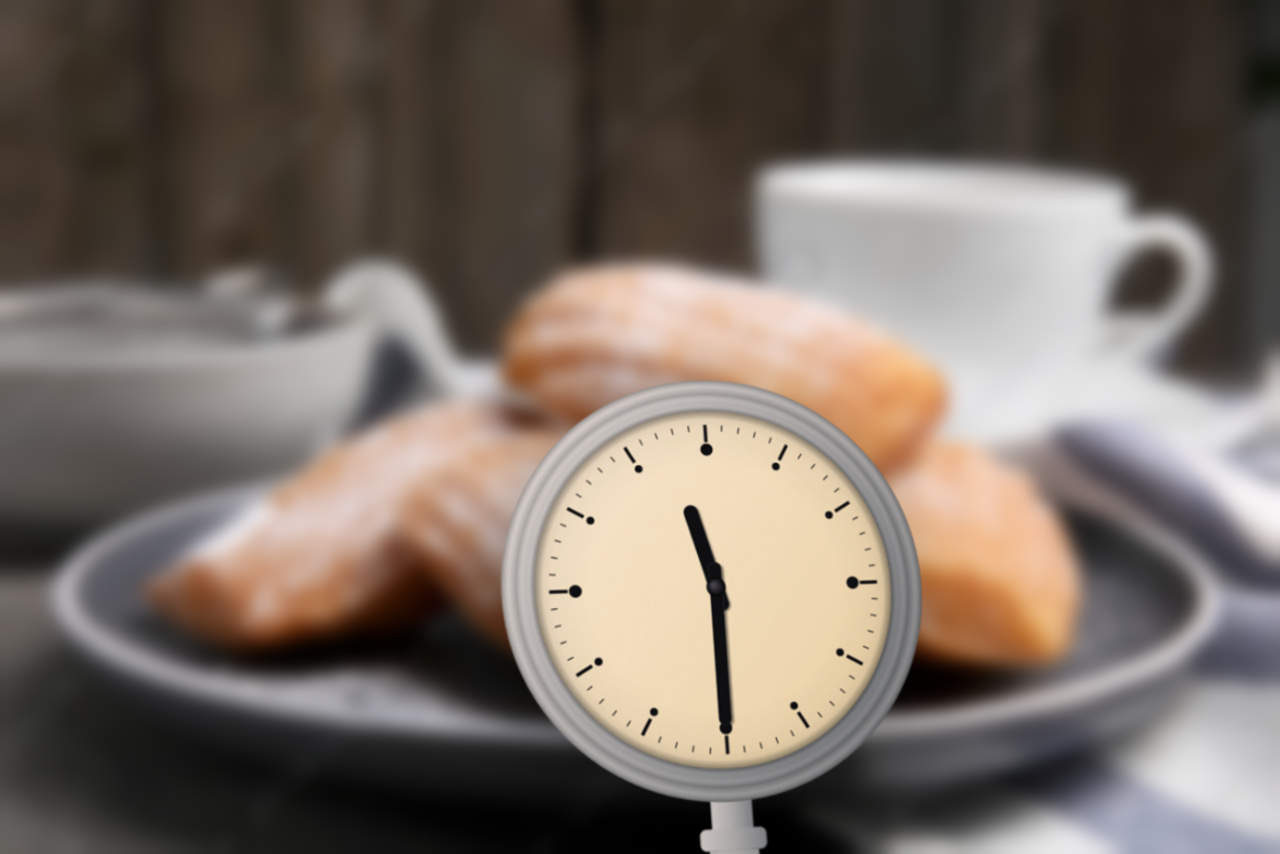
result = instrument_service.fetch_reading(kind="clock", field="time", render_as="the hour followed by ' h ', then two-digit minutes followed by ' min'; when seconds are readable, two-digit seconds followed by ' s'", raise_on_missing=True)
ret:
11 h 30 min
